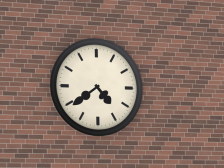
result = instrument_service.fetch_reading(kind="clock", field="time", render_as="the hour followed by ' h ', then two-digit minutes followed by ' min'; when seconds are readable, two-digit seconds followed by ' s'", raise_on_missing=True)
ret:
4 h 39 min
